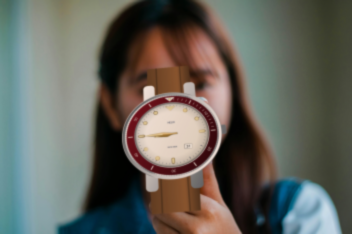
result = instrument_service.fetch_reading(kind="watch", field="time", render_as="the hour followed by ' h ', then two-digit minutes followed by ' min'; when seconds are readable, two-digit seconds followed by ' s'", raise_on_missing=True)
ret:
8 h 45 min
